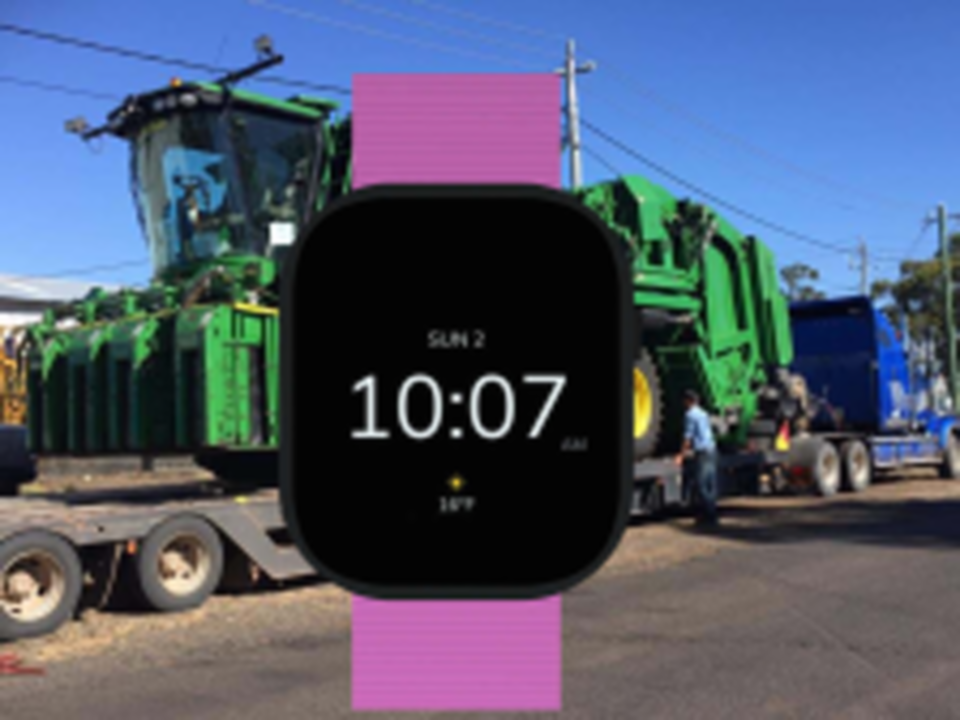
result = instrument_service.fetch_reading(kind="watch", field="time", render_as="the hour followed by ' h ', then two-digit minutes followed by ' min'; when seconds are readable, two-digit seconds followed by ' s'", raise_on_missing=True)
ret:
10 h 07 min
